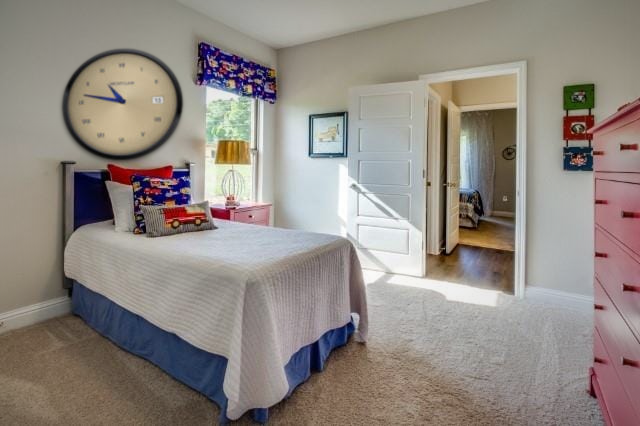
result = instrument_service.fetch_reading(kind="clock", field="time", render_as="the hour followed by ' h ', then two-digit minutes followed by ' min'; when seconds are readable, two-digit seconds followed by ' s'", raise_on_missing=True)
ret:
10 h 47 min
